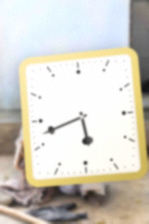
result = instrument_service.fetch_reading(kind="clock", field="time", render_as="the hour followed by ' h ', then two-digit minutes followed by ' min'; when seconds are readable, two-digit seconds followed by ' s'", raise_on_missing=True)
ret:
5 h 42 min
